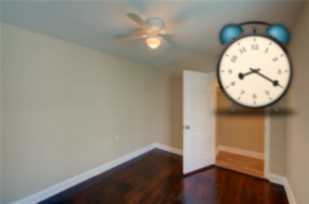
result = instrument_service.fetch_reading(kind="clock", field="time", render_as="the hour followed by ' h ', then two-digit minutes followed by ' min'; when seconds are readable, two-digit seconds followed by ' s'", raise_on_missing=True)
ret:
8 h 20 min
